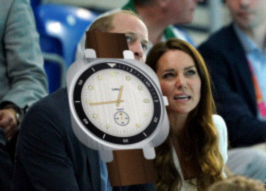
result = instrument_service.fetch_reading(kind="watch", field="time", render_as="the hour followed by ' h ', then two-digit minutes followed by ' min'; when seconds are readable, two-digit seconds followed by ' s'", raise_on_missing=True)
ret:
12 h 44 min
